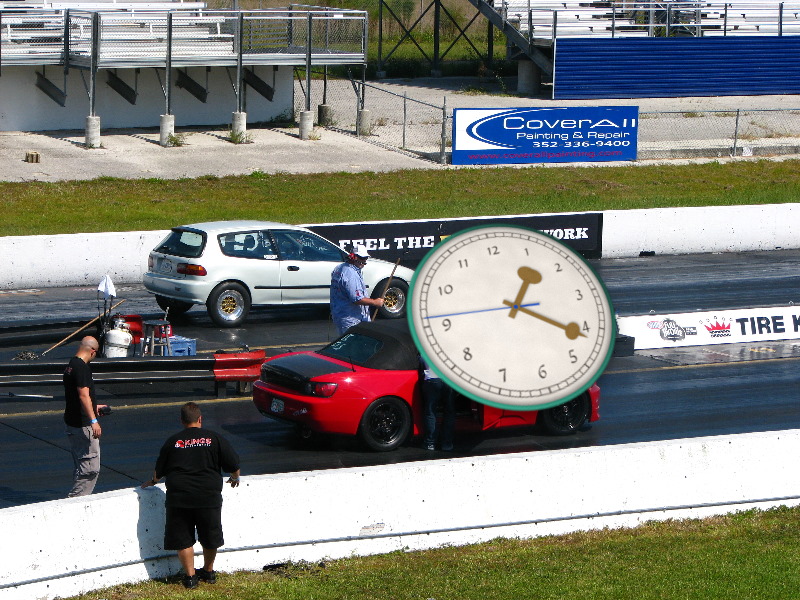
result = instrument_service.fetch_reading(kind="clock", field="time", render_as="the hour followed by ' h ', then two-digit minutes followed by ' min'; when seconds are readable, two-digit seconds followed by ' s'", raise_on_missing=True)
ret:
1 h 21 min 46 s
